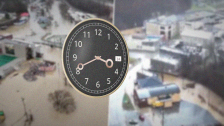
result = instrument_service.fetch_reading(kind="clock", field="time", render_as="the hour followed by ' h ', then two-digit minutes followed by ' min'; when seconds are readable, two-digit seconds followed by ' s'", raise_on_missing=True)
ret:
3 h 41 min
